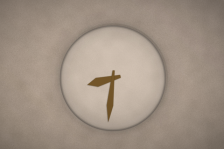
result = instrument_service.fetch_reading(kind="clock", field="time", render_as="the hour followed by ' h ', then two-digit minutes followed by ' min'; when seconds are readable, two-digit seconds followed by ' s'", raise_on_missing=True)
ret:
8 h 31 min
